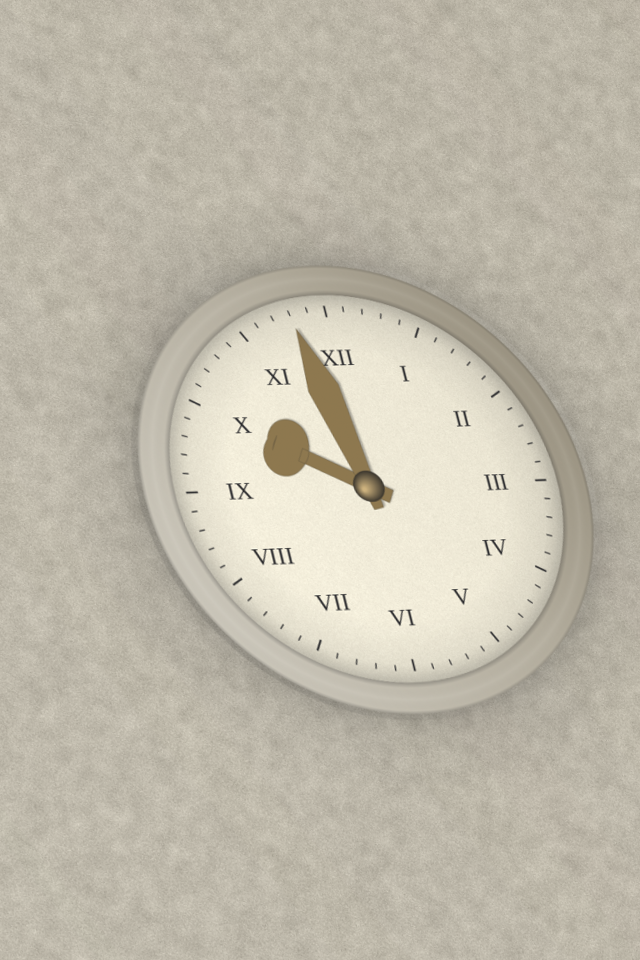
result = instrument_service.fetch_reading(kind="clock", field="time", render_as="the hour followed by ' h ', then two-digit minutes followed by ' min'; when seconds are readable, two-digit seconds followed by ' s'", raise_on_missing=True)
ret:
9 h 58 min
